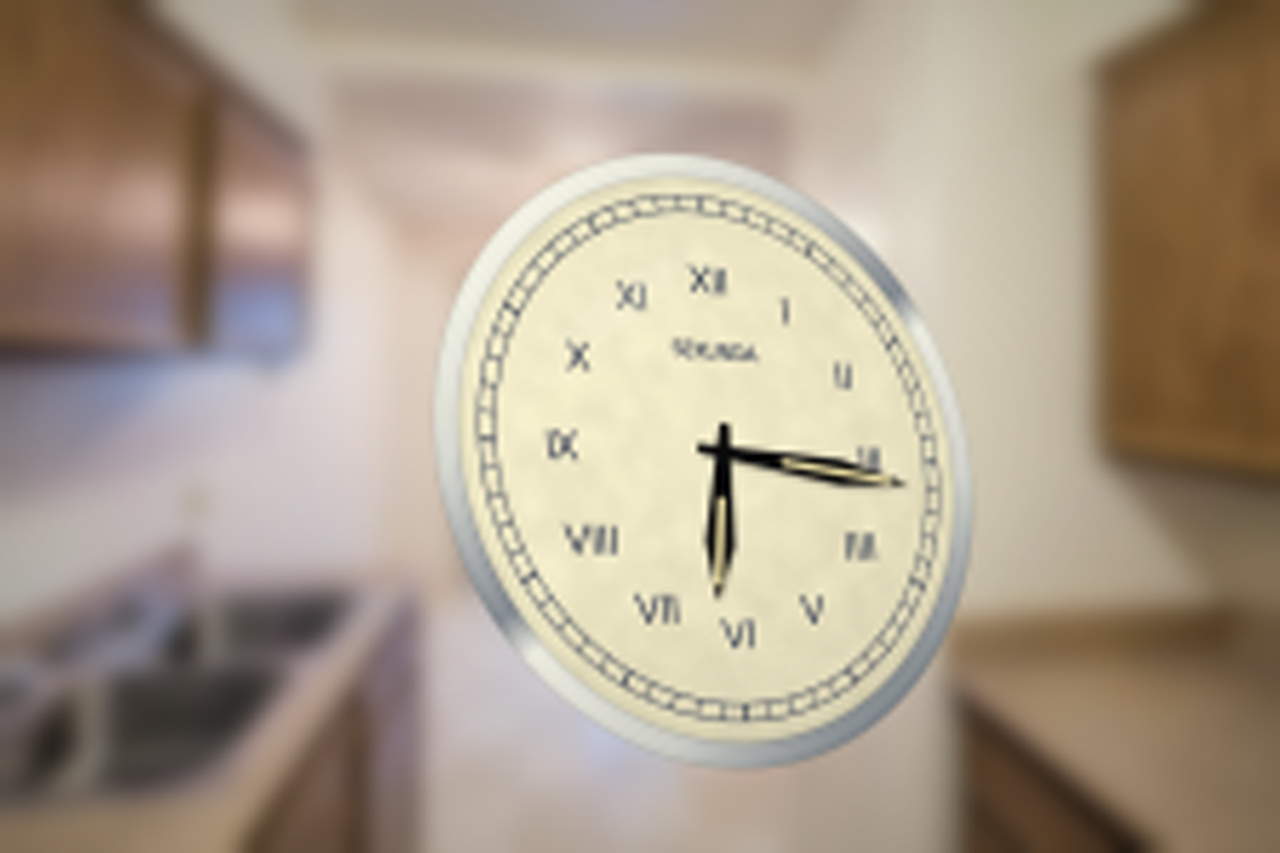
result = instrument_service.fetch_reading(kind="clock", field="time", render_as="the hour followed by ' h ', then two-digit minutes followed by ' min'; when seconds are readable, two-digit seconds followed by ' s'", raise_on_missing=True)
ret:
6 h 16 min
